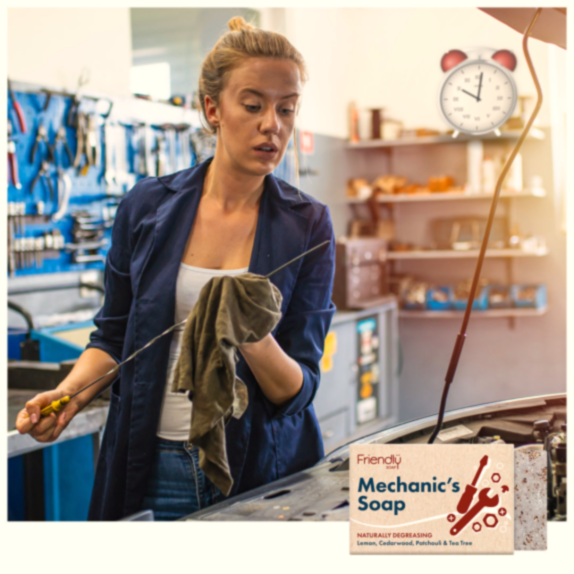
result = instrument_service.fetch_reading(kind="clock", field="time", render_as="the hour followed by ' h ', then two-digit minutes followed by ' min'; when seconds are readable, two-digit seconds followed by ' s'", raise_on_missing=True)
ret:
10 h 01 min
